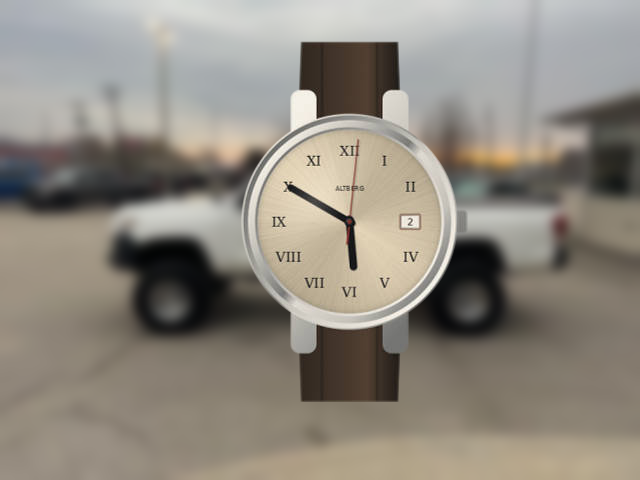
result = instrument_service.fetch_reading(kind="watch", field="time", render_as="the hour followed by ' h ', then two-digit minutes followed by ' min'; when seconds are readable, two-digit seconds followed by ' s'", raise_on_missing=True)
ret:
5 h 50 min 01 s
